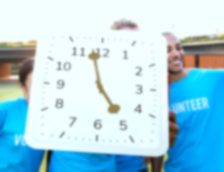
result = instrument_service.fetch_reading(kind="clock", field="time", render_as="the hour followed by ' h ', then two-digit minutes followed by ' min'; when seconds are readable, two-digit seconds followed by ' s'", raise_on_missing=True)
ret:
4 h 58 min
